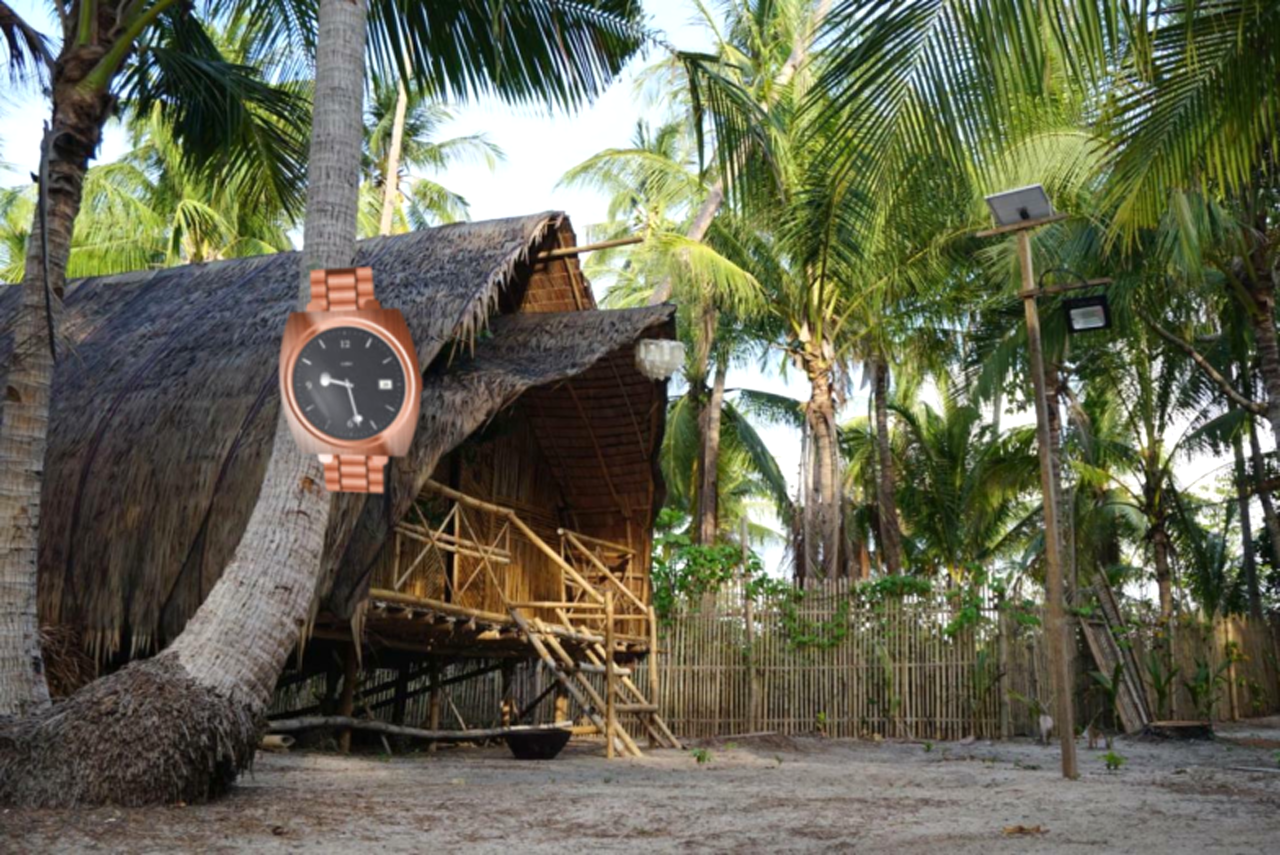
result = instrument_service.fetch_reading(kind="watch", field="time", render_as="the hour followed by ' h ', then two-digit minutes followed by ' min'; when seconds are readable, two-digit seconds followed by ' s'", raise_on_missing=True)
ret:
9 h 28 min
